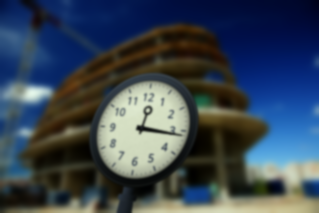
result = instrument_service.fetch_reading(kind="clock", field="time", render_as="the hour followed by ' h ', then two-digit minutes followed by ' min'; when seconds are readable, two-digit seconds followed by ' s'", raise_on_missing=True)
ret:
12 h 16 min
